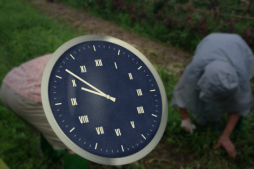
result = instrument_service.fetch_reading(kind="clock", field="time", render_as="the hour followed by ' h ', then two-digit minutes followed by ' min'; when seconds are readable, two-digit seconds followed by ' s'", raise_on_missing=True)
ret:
9 h 52 min
